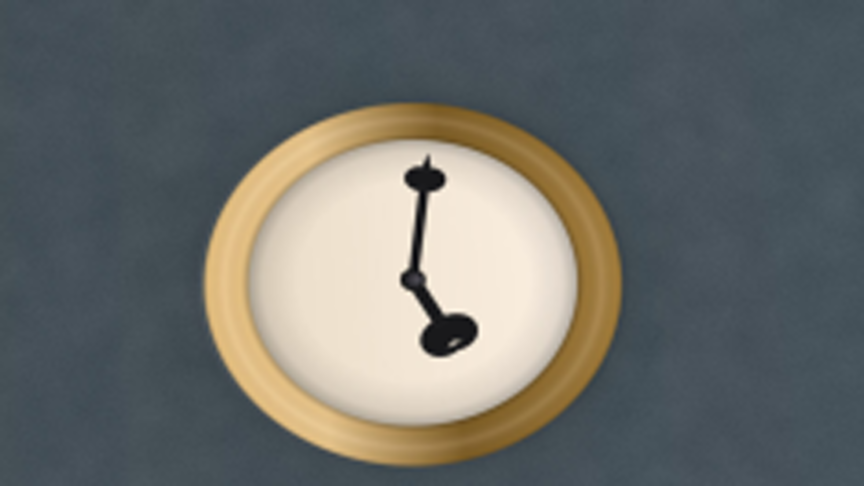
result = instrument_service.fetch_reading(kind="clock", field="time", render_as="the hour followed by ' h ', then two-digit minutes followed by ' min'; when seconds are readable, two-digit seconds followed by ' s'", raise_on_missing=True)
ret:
5 h 01 min
